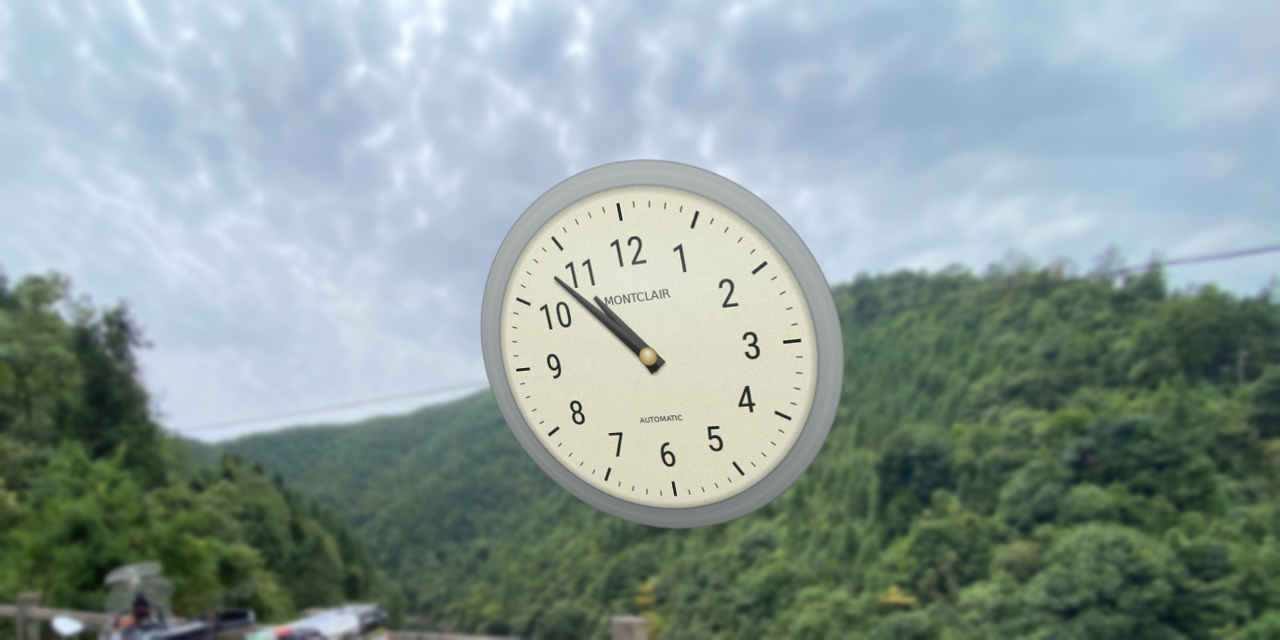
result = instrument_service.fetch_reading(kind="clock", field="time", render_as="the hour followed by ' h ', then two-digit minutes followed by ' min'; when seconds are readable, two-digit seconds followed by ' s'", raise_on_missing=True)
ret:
10 h 53 min
